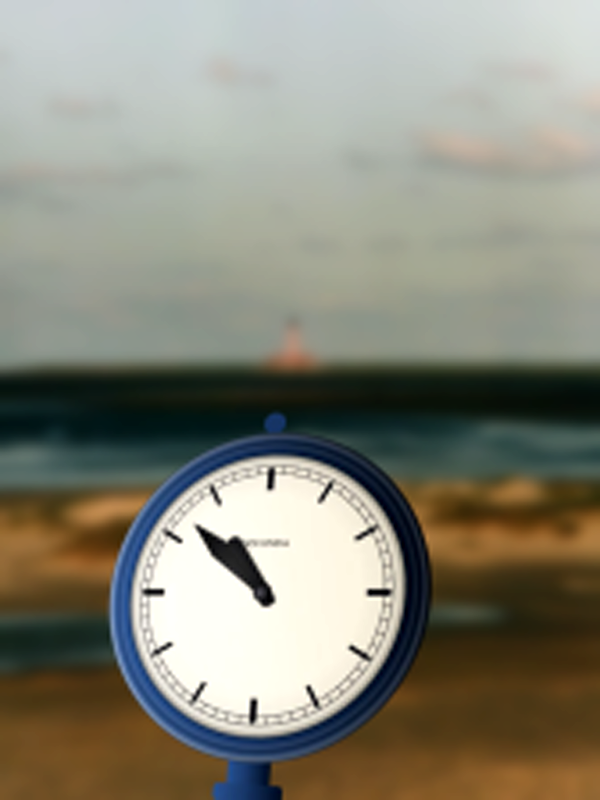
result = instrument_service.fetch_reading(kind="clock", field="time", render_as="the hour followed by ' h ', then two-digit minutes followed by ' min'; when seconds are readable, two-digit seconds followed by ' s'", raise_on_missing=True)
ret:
10 h 52 min
